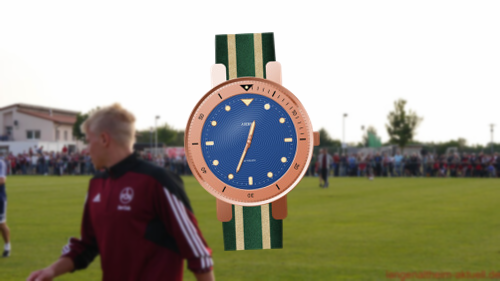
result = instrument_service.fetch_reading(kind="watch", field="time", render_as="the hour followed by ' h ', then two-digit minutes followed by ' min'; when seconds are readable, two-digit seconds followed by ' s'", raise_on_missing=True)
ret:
12 h 34 min
